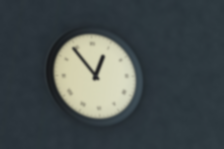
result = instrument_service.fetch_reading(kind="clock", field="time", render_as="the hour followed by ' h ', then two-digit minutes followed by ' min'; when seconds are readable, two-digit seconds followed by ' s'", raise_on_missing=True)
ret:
12 h 54 min
